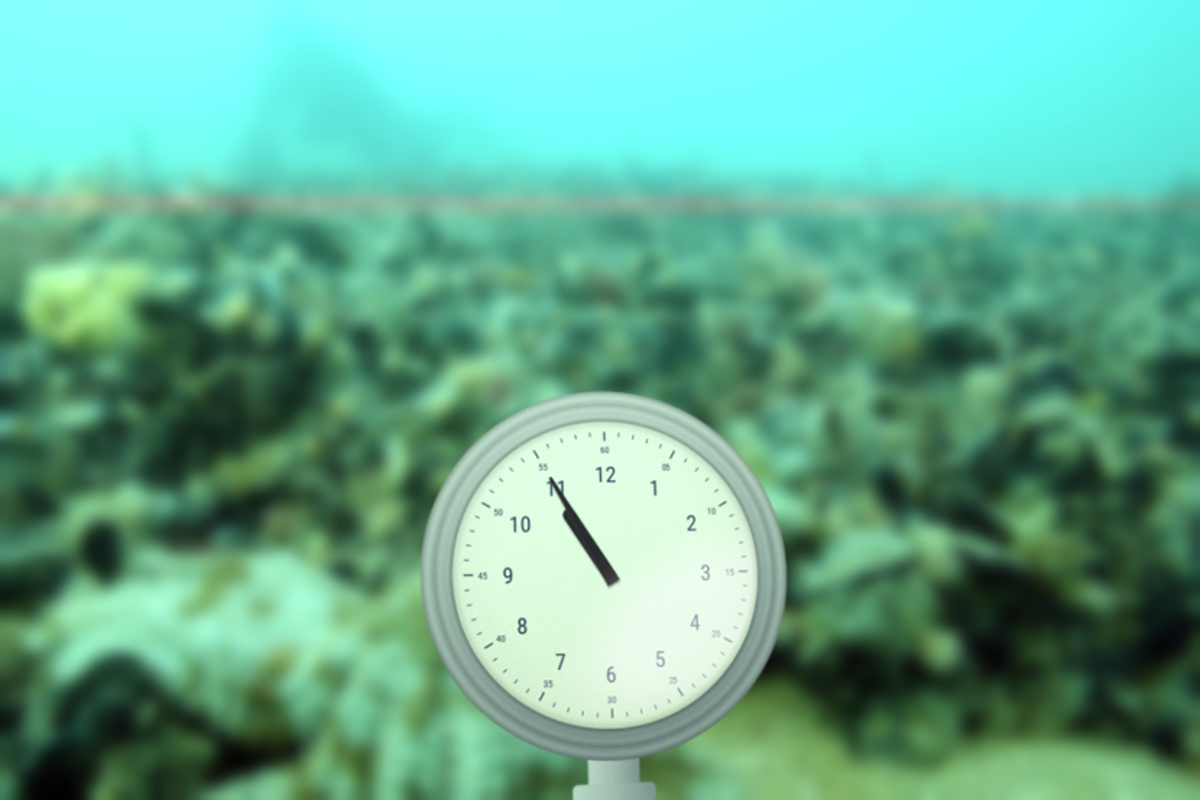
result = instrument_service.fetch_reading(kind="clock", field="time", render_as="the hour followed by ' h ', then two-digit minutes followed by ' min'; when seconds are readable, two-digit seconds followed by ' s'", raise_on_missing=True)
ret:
10 h 55 min
